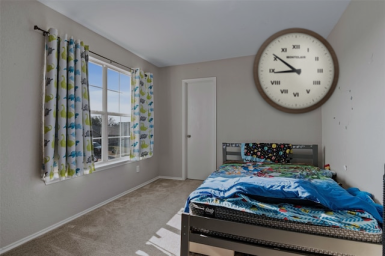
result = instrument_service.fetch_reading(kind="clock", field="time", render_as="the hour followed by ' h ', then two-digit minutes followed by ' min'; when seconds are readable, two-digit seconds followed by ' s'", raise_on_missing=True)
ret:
8 h 51 min
